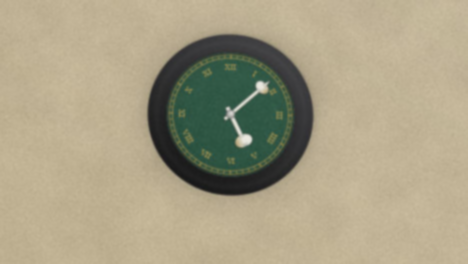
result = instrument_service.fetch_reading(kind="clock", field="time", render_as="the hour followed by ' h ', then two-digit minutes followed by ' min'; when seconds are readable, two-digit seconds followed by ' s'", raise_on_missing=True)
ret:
5 h 08 min
